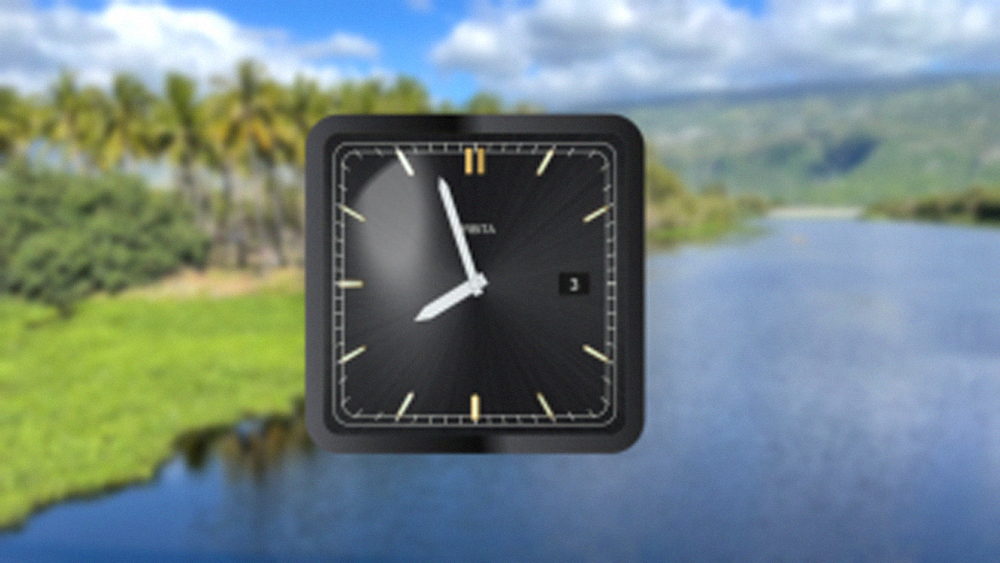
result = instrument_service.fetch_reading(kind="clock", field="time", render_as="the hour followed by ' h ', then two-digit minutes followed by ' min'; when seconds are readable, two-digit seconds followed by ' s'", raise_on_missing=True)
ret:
7 h 57 min
